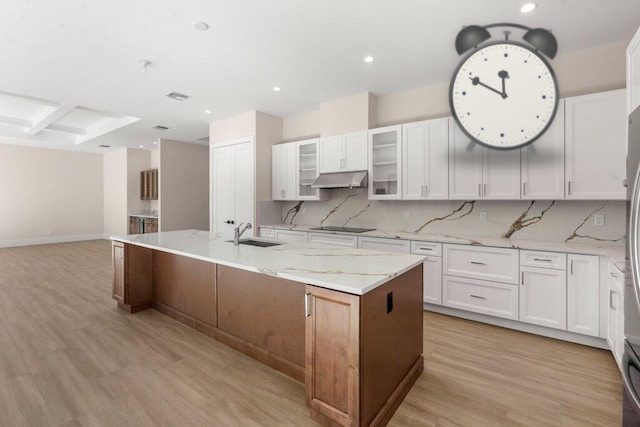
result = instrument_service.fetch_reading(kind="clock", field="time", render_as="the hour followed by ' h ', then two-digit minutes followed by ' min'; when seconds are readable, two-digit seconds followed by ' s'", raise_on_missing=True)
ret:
11 h 49 min
